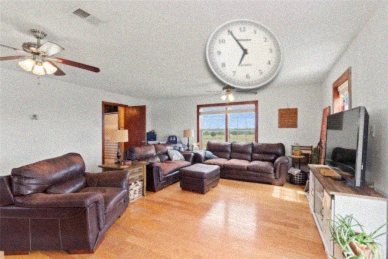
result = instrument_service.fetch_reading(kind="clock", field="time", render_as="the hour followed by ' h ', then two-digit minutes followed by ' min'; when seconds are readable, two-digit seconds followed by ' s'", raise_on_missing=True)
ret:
6 h 55 min
